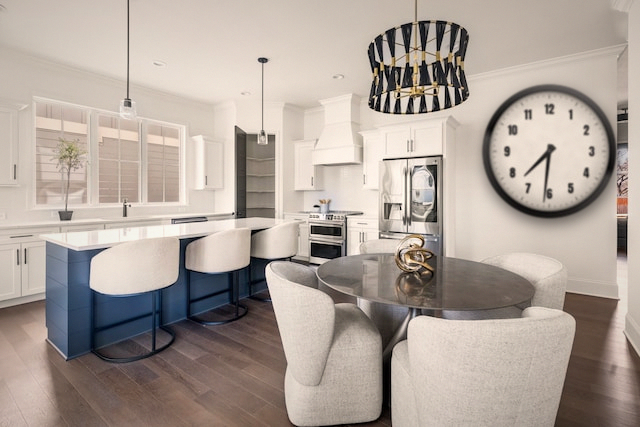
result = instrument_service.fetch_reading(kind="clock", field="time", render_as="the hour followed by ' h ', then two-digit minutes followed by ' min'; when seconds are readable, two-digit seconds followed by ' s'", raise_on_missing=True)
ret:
7 h 31 min
